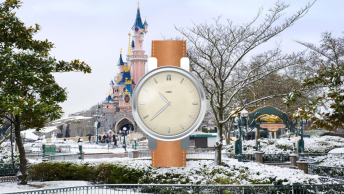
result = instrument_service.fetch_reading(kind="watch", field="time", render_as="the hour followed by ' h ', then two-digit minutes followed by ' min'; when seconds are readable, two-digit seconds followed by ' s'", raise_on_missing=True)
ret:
10 h 38 min
